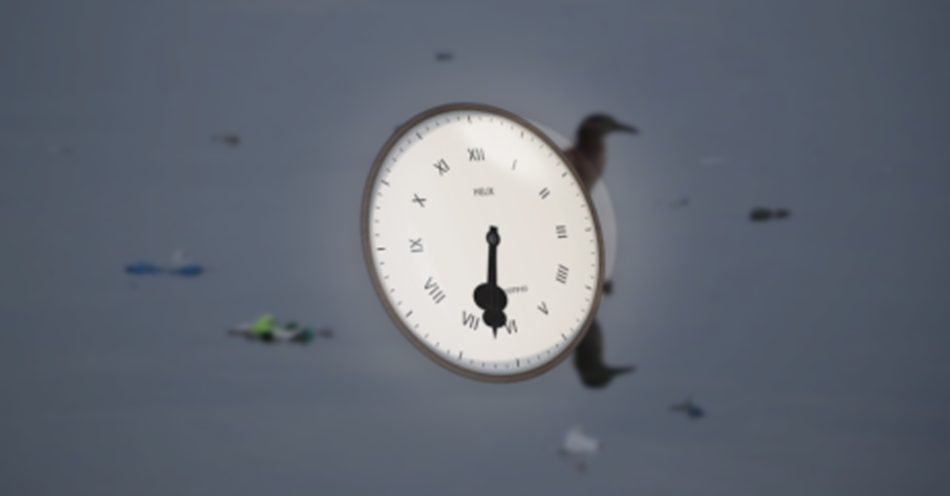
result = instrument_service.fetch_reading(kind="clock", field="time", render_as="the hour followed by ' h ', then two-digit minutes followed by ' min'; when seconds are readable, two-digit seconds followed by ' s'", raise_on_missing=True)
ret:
6 h 32 min
